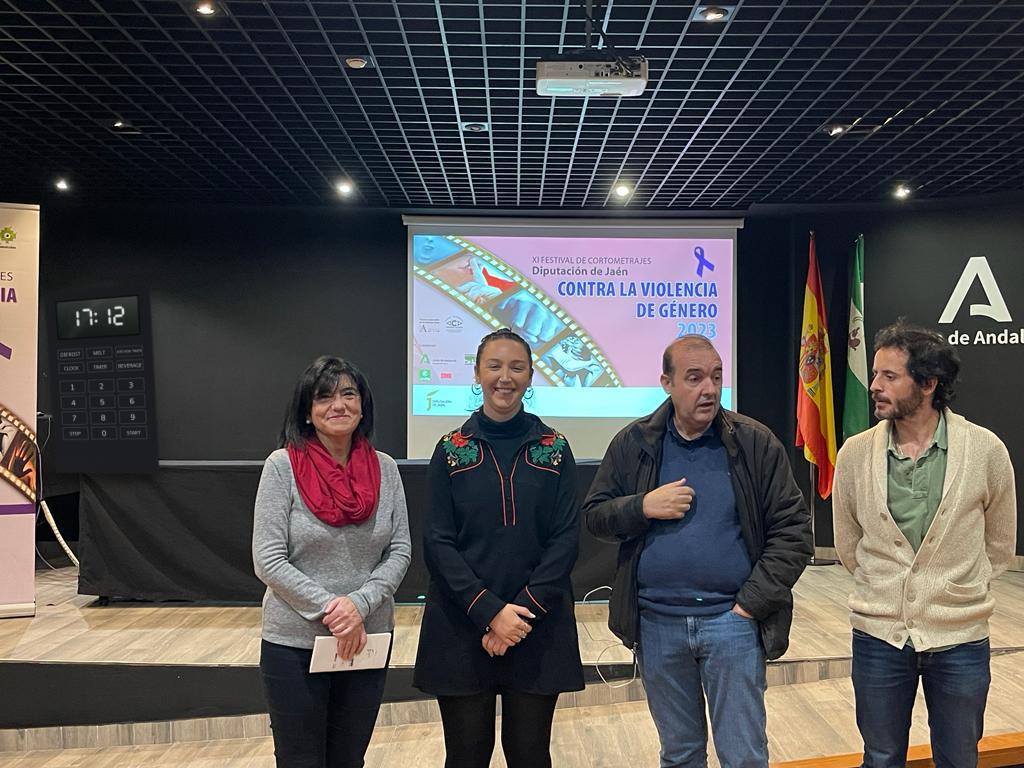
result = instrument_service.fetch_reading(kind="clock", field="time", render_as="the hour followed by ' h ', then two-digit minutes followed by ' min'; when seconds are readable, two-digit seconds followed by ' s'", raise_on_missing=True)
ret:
17 h 12 min
